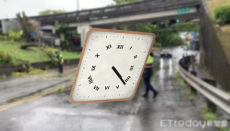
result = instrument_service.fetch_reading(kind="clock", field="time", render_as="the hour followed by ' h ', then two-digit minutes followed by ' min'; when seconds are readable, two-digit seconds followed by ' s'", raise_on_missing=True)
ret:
4 h 22 min
